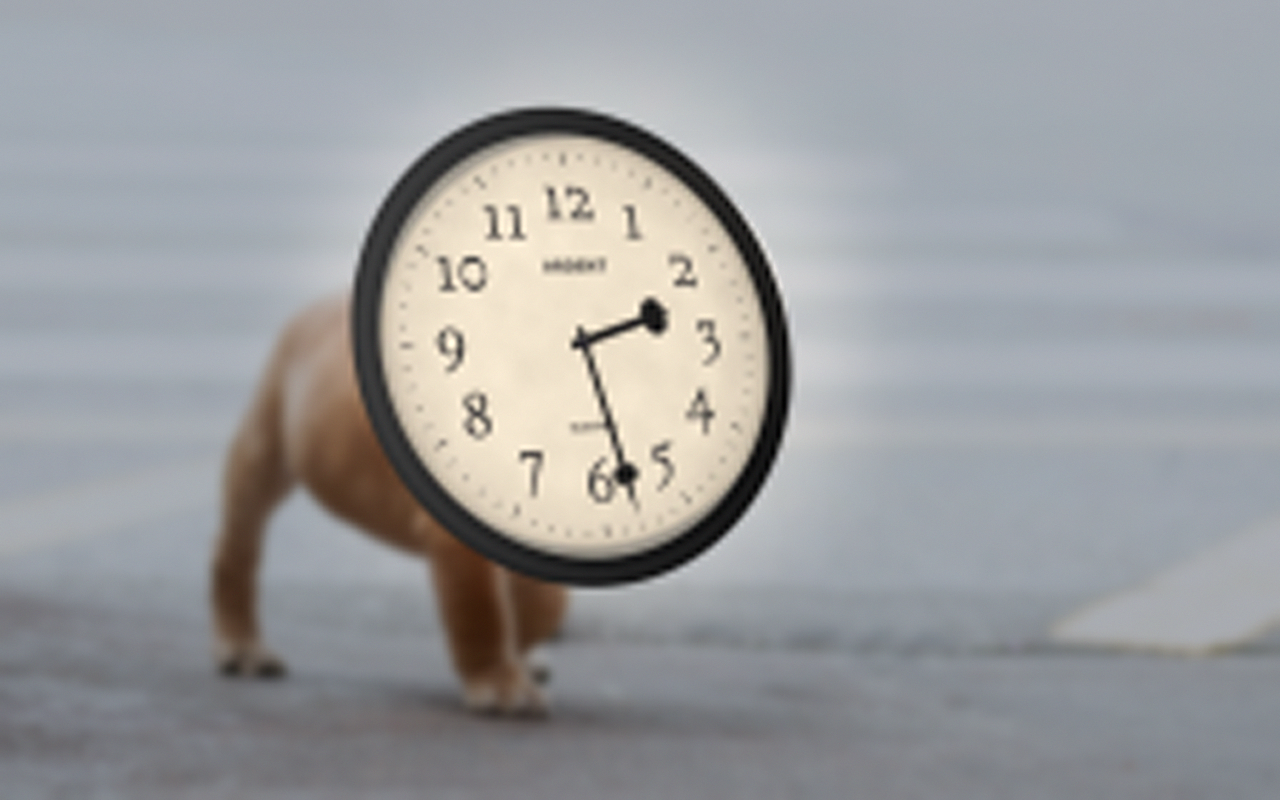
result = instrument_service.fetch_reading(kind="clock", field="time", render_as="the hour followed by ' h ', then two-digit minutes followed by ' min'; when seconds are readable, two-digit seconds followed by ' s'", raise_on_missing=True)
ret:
2 h 28 min
